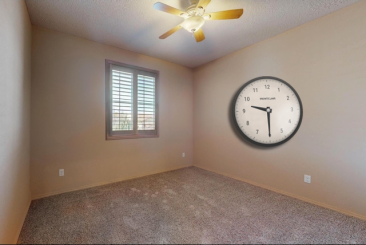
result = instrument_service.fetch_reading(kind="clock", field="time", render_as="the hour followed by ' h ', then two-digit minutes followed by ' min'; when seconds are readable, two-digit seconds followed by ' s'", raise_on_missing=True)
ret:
9 h 30 min
